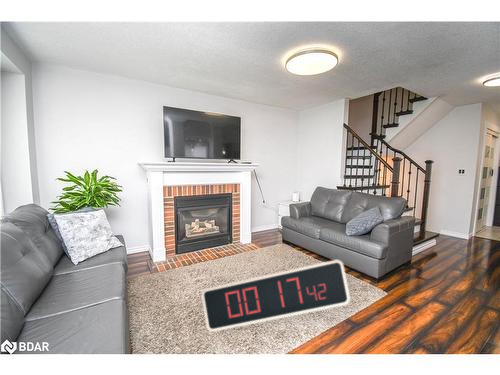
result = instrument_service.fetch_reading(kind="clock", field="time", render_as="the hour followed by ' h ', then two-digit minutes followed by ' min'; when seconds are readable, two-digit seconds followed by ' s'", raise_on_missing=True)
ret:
0 h 17 min 42 s
